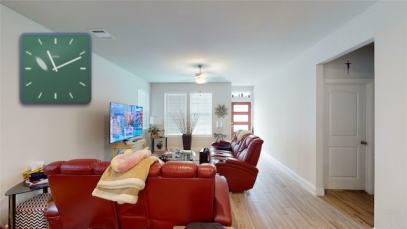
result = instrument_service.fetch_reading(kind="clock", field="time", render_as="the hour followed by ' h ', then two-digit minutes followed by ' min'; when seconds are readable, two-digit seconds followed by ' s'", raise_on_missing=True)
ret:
11 h 11 min
